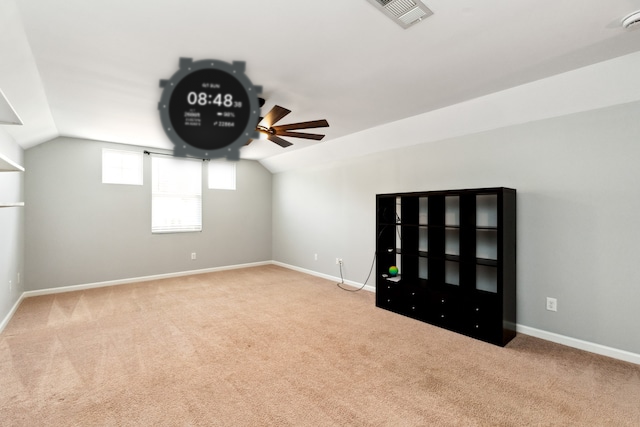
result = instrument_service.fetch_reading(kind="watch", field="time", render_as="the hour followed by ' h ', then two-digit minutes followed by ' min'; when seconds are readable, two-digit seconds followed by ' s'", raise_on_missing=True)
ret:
8 h 48 min
